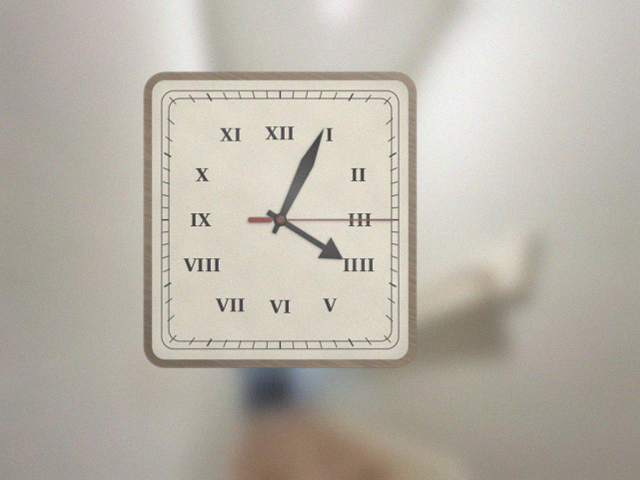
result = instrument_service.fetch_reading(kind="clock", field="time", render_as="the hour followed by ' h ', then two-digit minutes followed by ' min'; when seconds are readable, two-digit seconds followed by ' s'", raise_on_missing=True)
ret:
4 h 04 min 15 s
